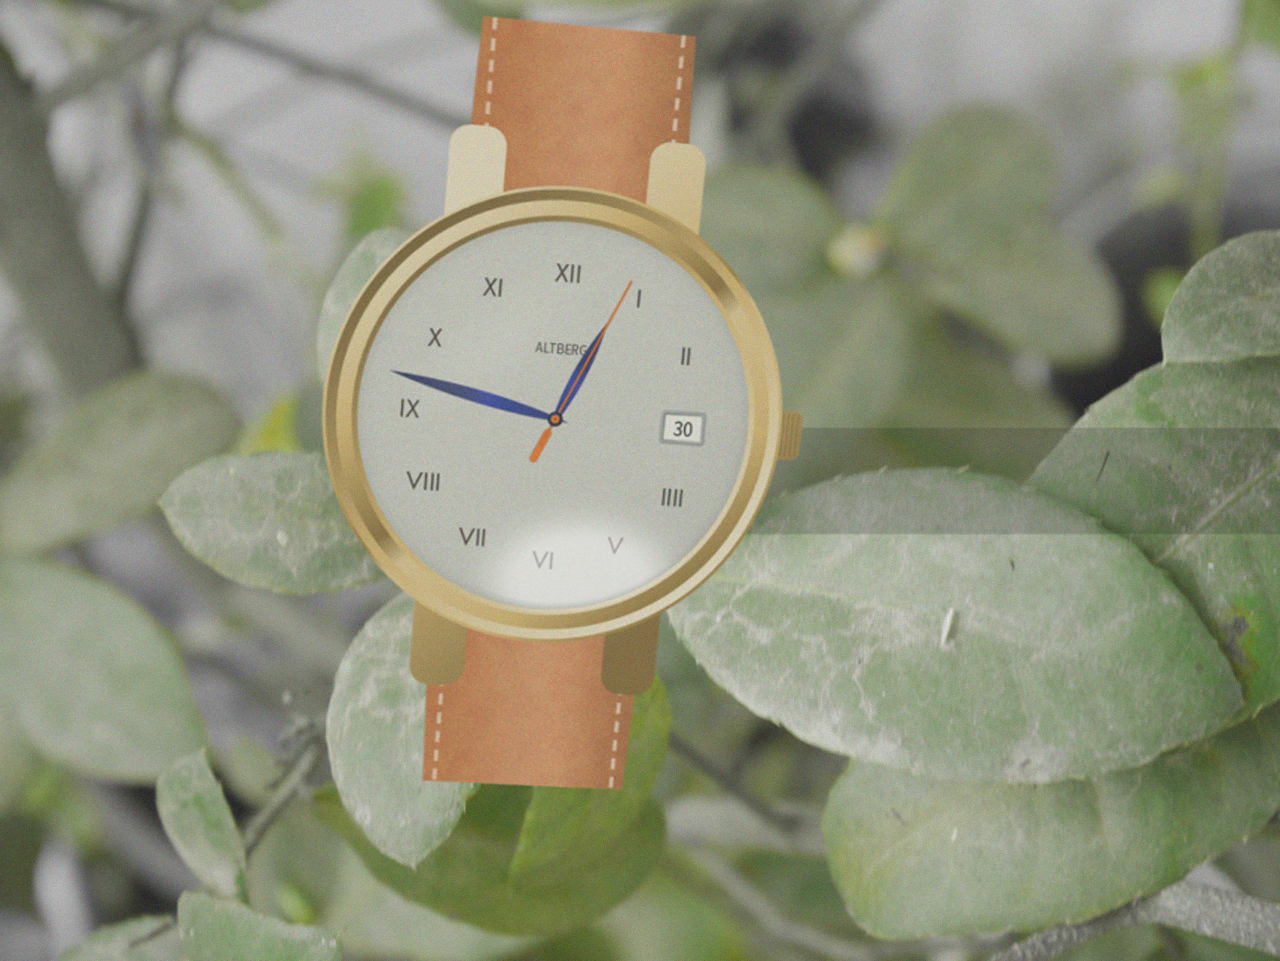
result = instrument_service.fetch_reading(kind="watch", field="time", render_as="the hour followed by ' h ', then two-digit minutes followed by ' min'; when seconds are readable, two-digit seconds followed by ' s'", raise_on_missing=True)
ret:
12 h 47 min 04 s
